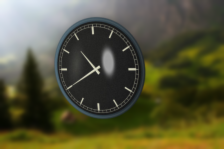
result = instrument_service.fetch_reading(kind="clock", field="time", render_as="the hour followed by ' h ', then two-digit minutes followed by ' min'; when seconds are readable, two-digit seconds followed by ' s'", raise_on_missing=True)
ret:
10 h 40 min
